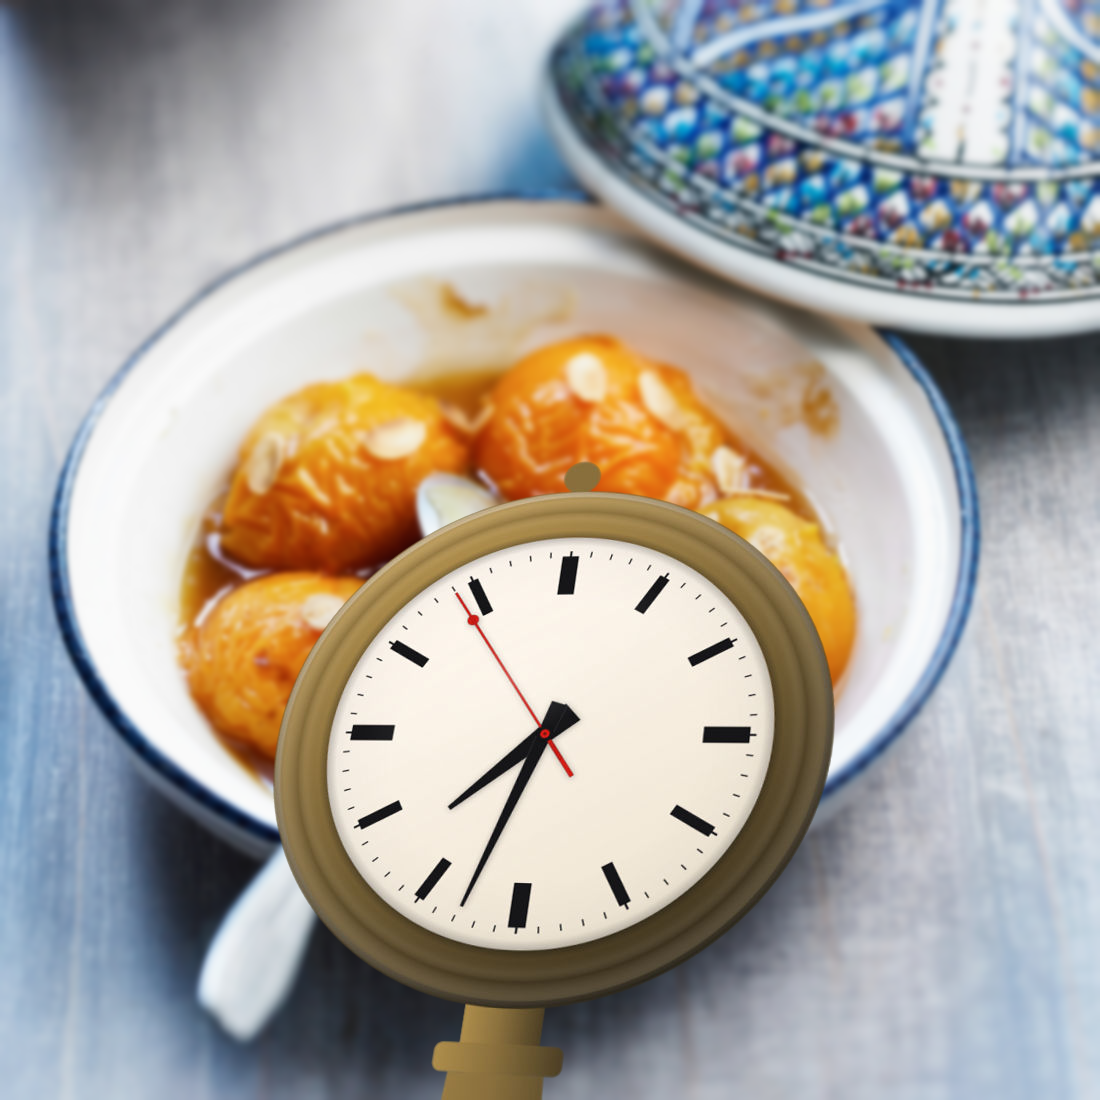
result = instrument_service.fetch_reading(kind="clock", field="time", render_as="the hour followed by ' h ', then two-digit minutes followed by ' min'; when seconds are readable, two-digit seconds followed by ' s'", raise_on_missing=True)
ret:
7 h 32 min 54 s
